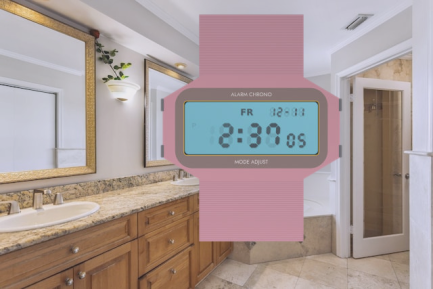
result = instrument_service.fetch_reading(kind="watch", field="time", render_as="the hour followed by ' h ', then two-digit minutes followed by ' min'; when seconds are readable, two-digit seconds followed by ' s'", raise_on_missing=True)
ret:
2 h 37 min 05 s
